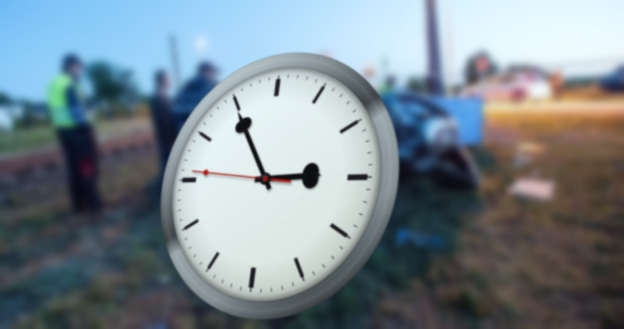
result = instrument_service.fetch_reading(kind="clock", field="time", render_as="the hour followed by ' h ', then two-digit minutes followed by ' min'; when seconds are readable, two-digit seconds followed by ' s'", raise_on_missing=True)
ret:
2 h 54 min 46 s
